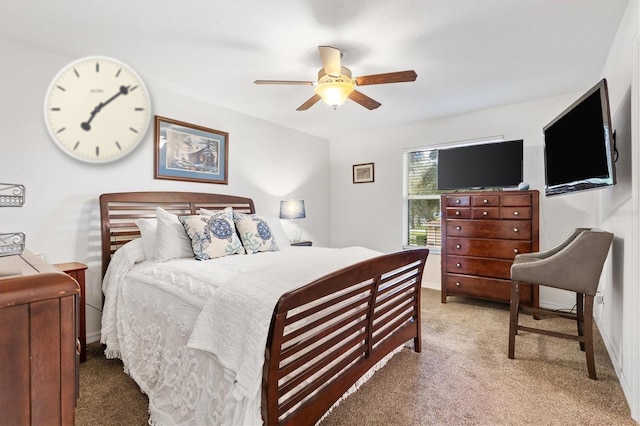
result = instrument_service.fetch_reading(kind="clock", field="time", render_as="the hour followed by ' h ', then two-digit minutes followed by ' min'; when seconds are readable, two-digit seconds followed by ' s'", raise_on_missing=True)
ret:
7 h 09 min
